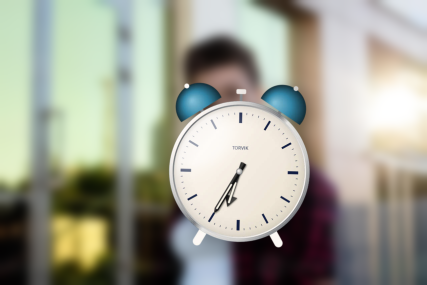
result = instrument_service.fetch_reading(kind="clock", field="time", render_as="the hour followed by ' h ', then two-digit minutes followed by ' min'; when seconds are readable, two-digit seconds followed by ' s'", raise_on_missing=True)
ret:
6 h 35 min
